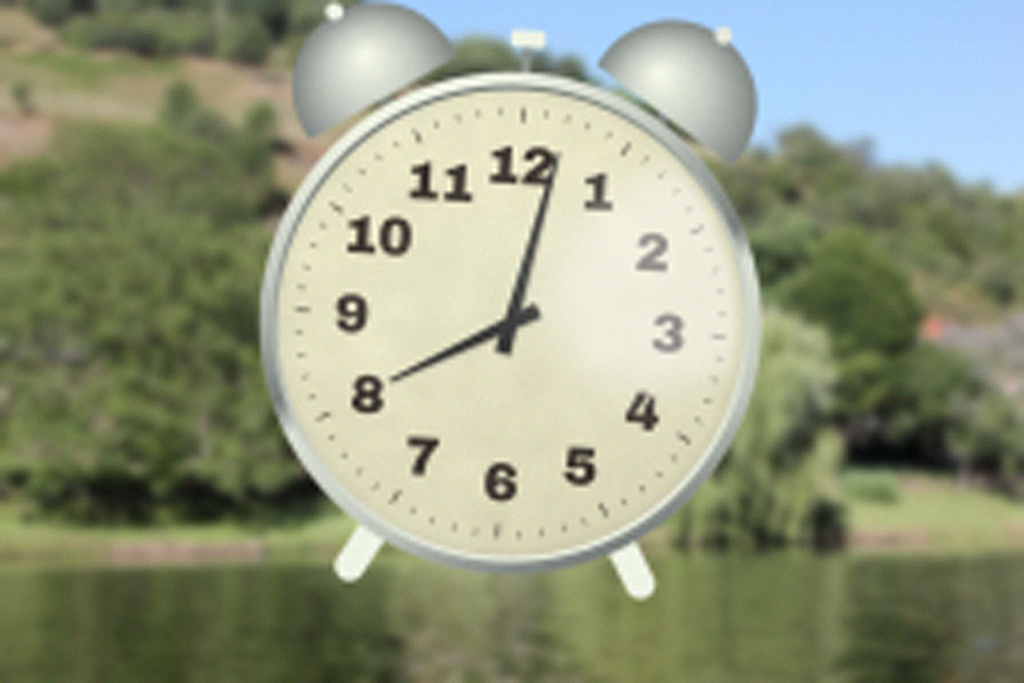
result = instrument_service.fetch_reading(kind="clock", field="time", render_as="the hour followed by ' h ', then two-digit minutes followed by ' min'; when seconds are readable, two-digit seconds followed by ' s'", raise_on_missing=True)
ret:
8 h 02 min
